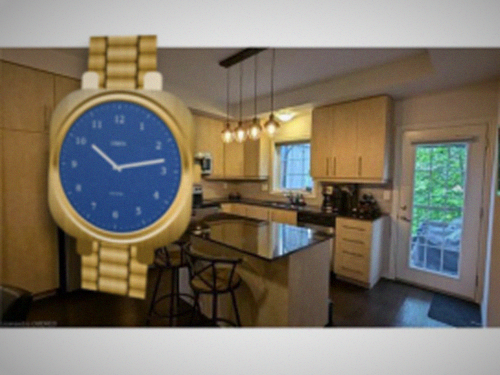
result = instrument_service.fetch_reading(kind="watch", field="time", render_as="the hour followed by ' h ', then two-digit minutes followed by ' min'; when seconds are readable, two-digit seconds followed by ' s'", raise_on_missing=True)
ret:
10 h 13 min
